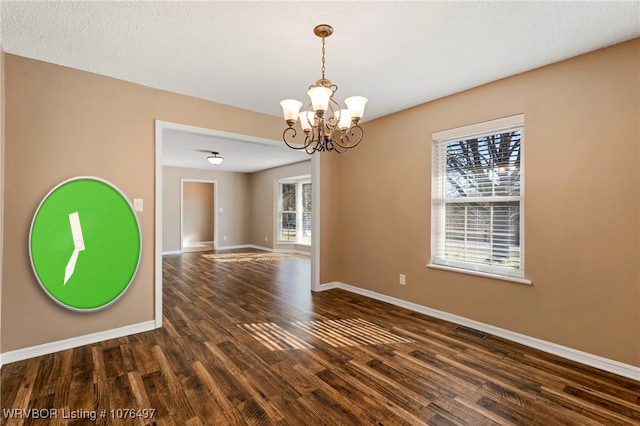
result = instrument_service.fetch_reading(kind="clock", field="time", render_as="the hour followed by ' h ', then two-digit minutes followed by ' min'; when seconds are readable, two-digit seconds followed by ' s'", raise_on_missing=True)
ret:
11 h 34 min
